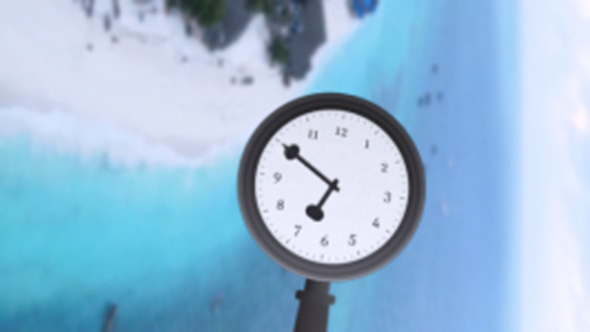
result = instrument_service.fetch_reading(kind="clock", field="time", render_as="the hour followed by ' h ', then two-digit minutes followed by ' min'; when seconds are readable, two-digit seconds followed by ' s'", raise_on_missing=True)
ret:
6 h 50 min
